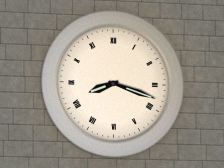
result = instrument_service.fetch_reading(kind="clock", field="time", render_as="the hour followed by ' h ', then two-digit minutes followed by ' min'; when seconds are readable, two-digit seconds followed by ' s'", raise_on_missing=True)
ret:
8 h 18 min
